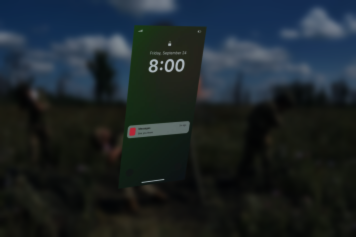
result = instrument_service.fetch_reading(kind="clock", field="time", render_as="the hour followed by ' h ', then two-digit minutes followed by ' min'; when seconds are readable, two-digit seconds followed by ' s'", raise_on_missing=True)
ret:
8 h 00 min
